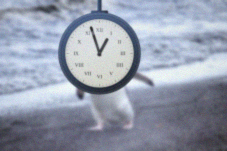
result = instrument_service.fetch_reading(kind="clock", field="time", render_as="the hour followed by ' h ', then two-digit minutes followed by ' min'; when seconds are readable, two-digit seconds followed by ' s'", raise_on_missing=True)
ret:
12 h 57 min
